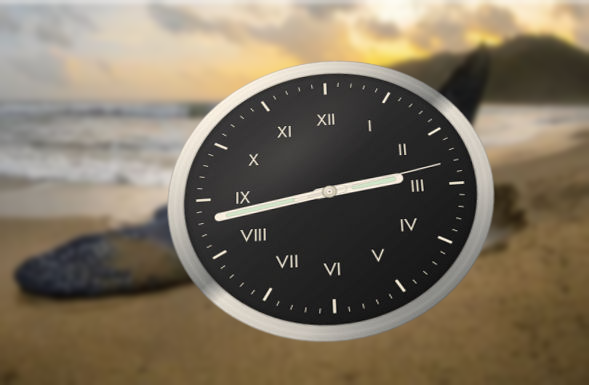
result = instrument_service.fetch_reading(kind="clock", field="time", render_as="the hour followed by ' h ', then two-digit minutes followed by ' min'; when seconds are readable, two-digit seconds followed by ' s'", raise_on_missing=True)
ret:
2 h 43 min 13 s
